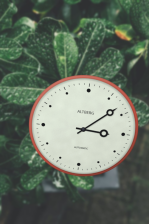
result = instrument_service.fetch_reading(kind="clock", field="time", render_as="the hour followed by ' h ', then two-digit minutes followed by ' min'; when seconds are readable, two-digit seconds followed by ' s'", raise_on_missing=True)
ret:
3 h 08 min
